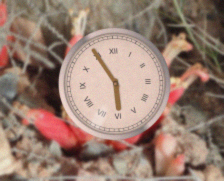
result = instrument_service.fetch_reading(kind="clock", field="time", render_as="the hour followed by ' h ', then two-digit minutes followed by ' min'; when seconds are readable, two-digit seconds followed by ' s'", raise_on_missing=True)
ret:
5 h 55 min
